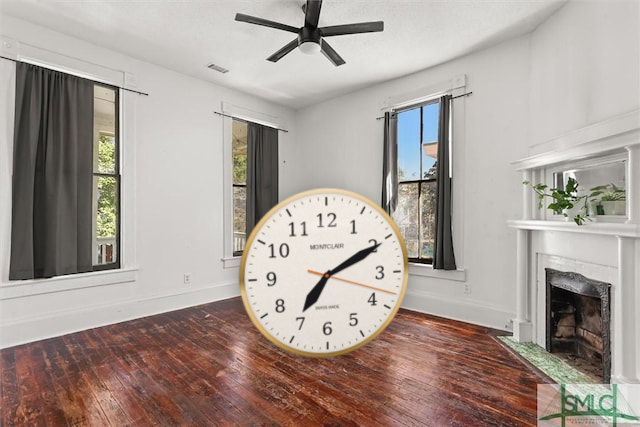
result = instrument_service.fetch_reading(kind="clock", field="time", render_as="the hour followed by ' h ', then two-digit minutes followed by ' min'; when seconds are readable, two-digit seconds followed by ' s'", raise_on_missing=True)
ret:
7 h 10 min 18 s
